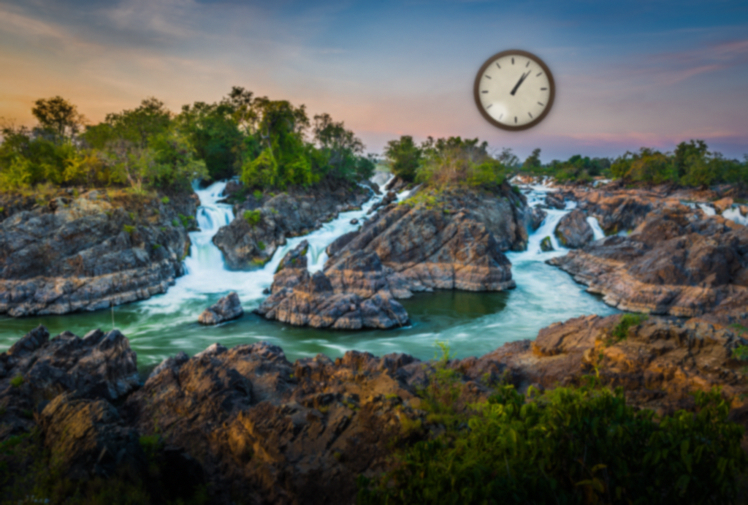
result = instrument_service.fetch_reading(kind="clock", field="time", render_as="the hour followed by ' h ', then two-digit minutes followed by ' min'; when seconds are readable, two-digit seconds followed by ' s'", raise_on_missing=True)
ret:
1 h 07 min
